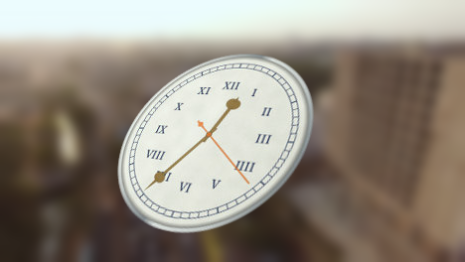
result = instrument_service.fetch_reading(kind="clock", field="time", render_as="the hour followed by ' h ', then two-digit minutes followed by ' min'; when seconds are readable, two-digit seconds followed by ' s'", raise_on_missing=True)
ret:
12 h 35 min 21 s
